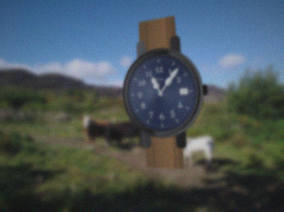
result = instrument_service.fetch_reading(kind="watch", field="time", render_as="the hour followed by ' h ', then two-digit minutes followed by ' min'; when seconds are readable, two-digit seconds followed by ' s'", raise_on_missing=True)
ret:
11 h 07 min
